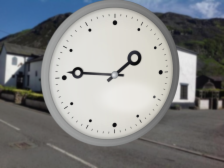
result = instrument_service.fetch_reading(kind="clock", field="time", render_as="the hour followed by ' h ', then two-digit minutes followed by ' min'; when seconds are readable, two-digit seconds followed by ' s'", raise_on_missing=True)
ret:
1 h 46 min
